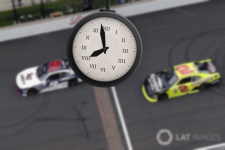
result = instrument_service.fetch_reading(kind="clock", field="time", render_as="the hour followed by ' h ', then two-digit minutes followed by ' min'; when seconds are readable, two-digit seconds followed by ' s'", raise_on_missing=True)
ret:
7 h 58 min
